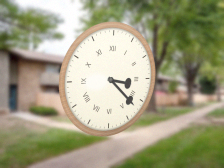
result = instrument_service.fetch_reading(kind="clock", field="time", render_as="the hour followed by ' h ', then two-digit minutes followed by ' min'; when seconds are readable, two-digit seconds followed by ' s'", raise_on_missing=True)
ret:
3 h 22 min
